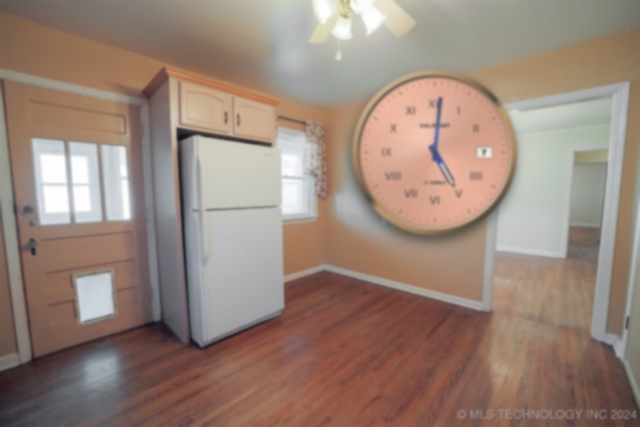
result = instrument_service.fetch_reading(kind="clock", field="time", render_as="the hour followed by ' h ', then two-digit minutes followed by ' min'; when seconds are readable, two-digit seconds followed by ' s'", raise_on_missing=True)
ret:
5 h 01 min
